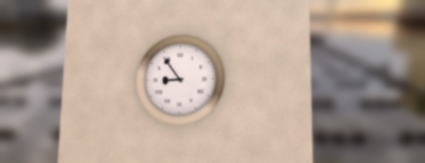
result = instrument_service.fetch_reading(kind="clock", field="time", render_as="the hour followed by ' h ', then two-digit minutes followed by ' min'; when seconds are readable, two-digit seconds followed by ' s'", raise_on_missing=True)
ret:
8 h 54 min
